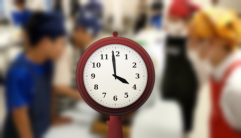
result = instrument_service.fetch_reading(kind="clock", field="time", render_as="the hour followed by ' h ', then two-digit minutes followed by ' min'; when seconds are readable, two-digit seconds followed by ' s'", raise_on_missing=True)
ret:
3 h 59 min
